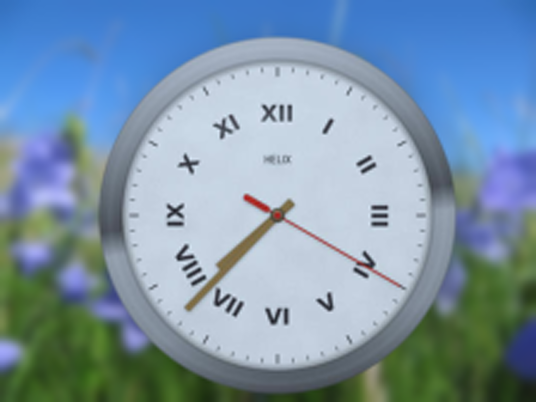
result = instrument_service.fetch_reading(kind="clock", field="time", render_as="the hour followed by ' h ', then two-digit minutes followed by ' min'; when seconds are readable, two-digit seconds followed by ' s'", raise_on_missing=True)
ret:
7 h 37 min 20 s
